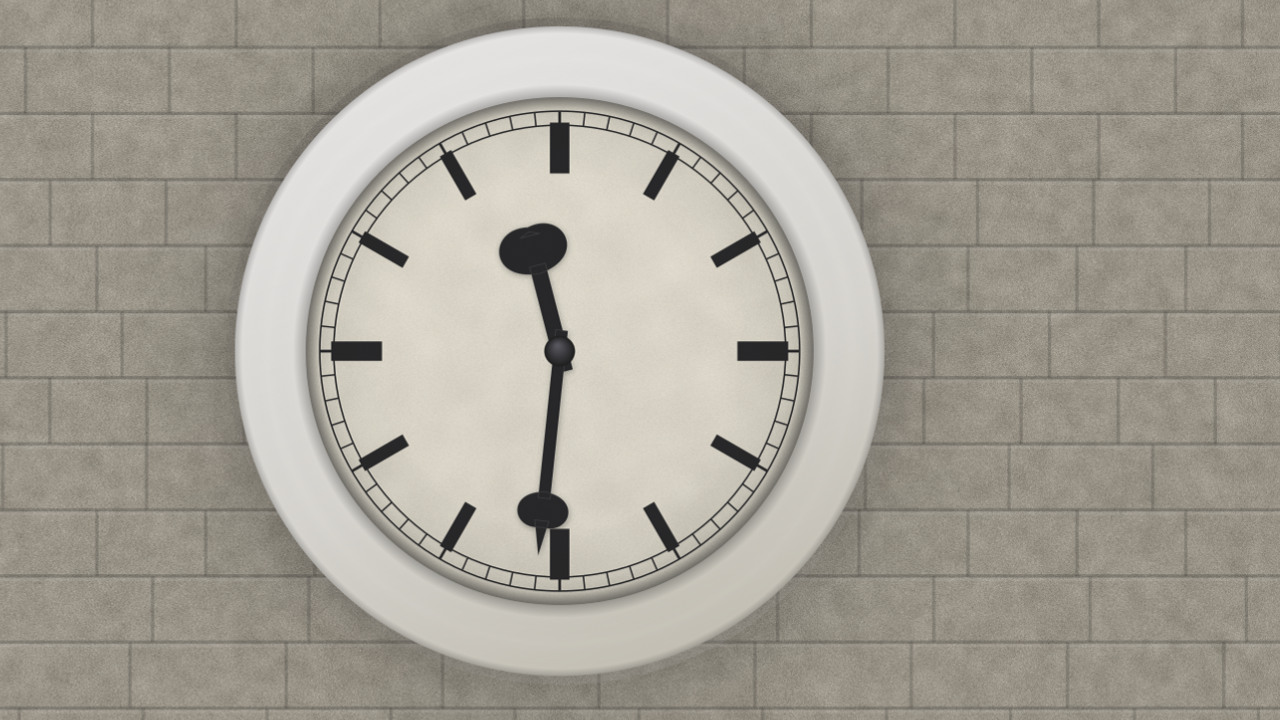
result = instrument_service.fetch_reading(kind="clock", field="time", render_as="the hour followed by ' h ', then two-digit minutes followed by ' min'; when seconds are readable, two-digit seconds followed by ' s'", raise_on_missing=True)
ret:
11 h 31 min
